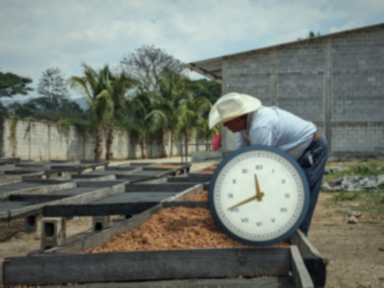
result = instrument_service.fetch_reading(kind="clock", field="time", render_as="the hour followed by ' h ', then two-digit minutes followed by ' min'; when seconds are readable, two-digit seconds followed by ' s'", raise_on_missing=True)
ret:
11 h 41 min
